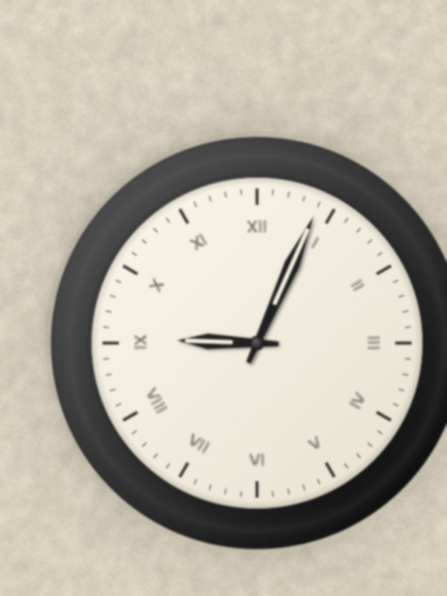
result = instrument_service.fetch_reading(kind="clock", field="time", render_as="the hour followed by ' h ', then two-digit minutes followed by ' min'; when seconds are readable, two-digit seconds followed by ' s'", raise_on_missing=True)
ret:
9 h 04 min
